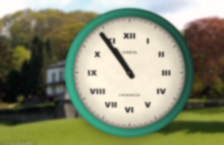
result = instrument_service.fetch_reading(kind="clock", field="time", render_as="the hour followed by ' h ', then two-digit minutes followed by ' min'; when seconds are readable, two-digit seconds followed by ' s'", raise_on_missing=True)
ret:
10 h 54 min
